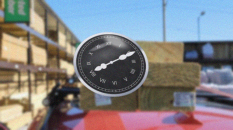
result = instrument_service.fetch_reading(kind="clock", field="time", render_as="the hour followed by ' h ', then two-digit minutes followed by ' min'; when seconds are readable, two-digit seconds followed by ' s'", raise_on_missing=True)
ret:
8 h 11 min
